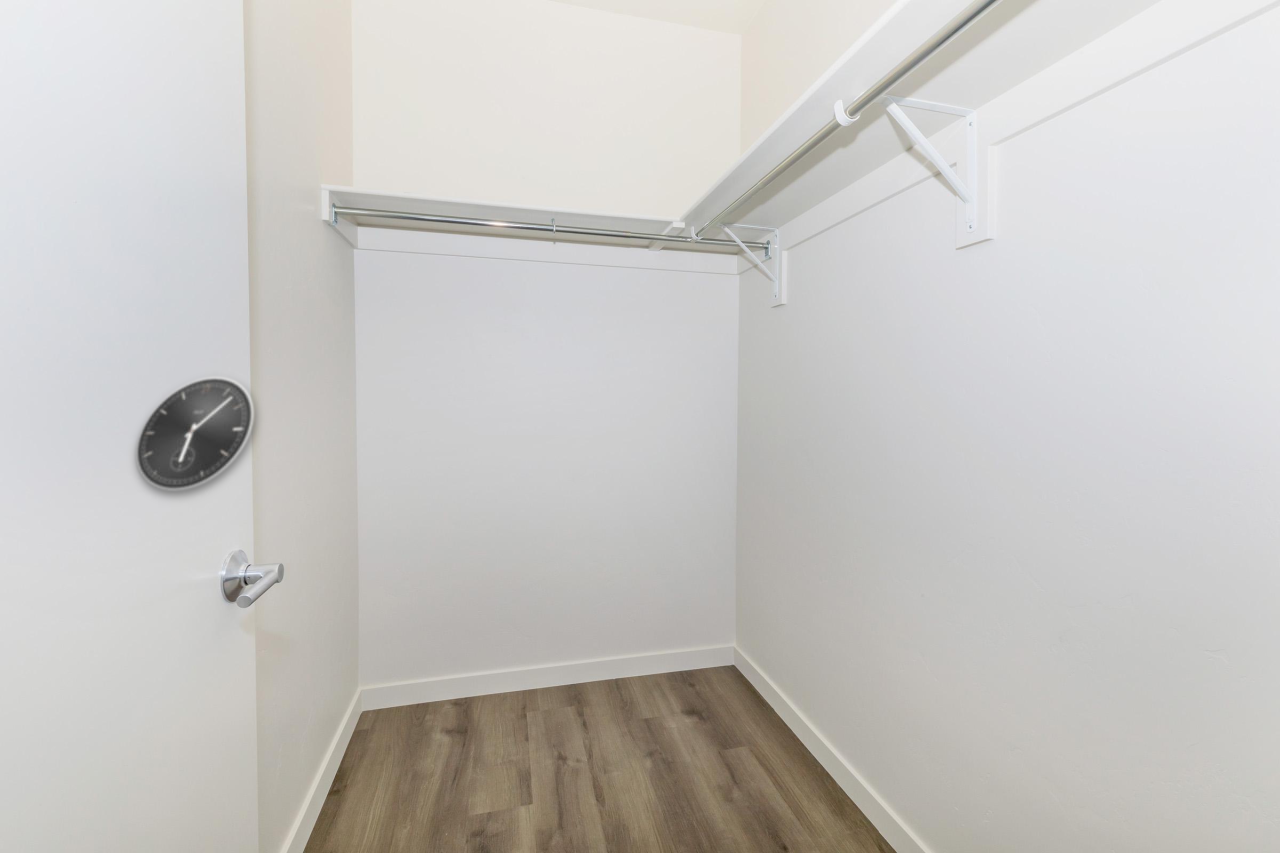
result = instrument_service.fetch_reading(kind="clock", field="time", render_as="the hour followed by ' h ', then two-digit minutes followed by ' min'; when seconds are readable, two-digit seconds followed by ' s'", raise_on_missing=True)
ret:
6 h 07 min
